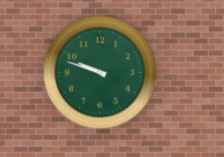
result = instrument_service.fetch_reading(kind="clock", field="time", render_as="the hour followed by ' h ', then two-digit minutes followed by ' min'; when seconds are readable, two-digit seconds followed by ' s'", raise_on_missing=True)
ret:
9 h 48 min
